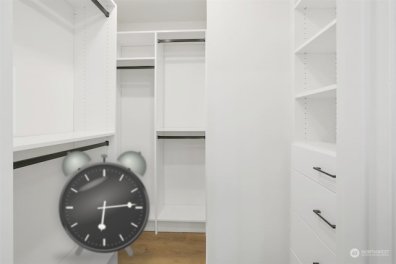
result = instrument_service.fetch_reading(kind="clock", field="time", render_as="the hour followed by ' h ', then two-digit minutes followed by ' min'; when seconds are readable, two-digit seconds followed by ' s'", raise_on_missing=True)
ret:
6 h 14 min
